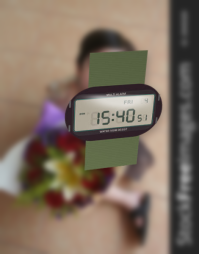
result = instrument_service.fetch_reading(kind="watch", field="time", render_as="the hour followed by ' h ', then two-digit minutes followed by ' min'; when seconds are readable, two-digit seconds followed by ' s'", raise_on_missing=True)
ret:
15 h 40 min 51 s
